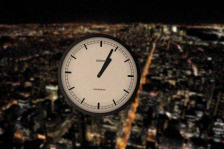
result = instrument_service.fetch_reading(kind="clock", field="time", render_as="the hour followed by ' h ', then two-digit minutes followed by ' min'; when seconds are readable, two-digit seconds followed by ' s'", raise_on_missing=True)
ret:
1 h 04 min
